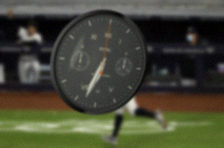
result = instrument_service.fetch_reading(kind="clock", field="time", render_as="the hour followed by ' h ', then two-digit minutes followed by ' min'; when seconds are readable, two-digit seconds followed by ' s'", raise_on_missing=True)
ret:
6 h 33 min
